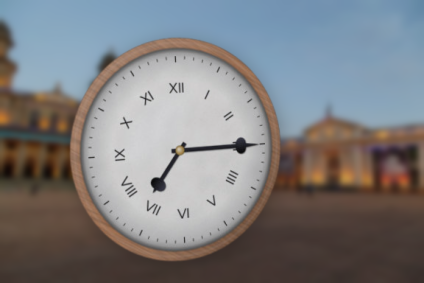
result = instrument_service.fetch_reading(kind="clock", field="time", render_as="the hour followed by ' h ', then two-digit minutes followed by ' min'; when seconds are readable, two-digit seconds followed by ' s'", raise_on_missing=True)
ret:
7 h 15 min
